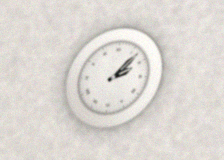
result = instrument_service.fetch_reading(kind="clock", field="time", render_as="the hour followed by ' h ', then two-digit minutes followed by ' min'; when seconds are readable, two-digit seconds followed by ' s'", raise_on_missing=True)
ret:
2 h 07 min
